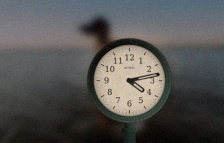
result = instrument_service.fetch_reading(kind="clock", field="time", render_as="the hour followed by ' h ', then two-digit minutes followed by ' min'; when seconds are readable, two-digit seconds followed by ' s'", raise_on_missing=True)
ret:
4 h 13 min
